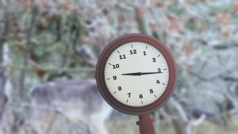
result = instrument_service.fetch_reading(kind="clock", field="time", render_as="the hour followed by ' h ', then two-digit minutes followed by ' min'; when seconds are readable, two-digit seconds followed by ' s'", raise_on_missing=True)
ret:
9 h 16 min
